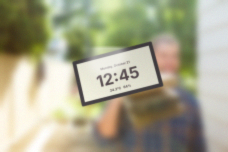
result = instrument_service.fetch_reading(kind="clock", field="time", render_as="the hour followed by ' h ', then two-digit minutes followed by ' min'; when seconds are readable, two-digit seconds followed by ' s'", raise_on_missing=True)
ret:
12 h 45 min
